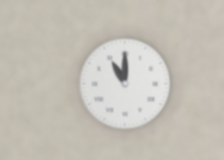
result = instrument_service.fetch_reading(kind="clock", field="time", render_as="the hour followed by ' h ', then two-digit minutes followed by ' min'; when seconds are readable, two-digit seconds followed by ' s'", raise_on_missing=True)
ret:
11 h 00 min
